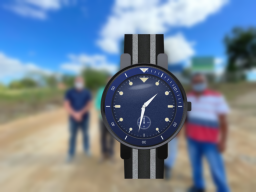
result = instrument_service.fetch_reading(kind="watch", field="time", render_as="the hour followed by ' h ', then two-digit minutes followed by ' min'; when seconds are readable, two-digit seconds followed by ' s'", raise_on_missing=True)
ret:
1 h 32 min
